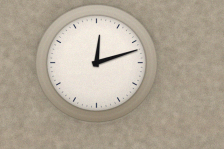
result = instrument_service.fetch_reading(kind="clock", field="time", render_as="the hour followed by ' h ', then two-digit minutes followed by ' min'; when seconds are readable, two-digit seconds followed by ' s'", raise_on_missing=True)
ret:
12 h 12 min
